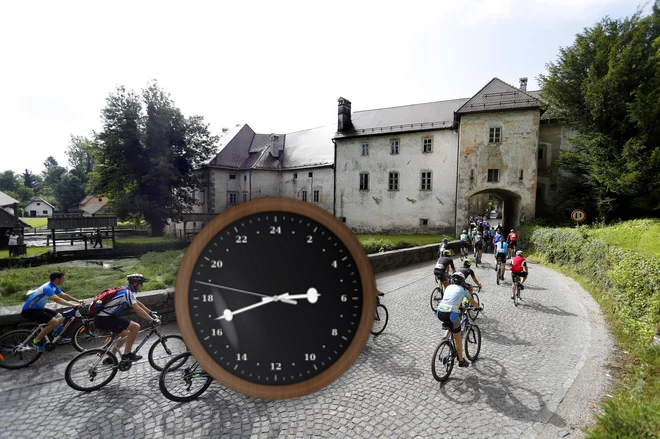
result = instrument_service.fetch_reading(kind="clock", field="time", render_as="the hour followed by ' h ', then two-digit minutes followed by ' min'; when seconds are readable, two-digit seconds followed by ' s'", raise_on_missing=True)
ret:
5 h 41 min 47 s
